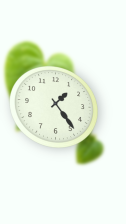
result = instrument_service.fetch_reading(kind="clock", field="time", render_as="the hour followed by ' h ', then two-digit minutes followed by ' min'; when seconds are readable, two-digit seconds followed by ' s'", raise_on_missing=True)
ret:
1 h 24 min
